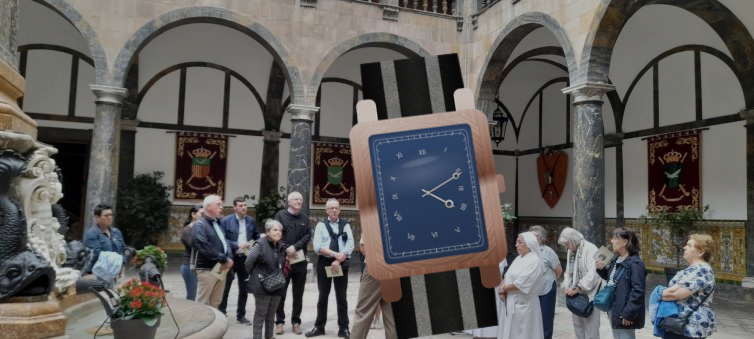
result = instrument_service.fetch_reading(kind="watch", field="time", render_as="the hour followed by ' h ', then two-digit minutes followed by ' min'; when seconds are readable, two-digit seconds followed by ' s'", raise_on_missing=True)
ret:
4 h 11 min
